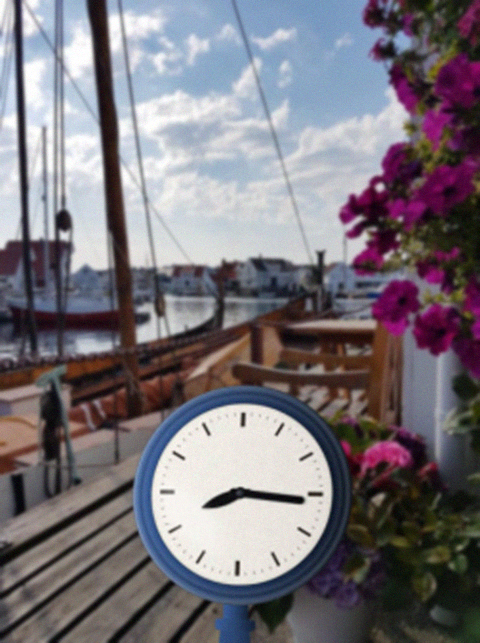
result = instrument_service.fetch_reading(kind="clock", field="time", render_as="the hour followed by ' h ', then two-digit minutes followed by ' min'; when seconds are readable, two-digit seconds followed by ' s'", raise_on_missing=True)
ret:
8 h 16 min
